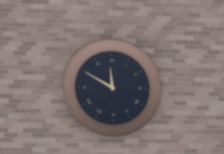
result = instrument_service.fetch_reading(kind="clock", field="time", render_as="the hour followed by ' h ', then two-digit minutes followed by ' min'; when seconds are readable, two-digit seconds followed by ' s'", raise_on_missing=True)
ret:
11 h 50 min
